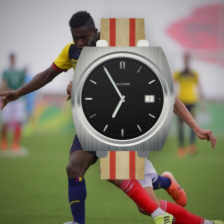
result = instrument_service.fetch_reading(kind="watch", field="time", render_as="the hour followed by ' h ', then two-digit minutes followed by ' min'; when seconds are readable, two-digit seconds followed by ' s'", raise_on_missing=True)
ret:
6 h 55 min
